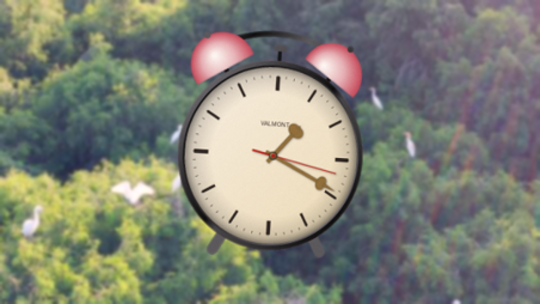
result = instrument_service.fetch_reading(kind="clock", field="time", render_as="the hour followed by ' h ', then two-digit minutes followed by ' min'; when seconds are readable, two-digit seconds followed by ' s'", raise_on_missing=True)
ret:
1 h 19 min 17 s
